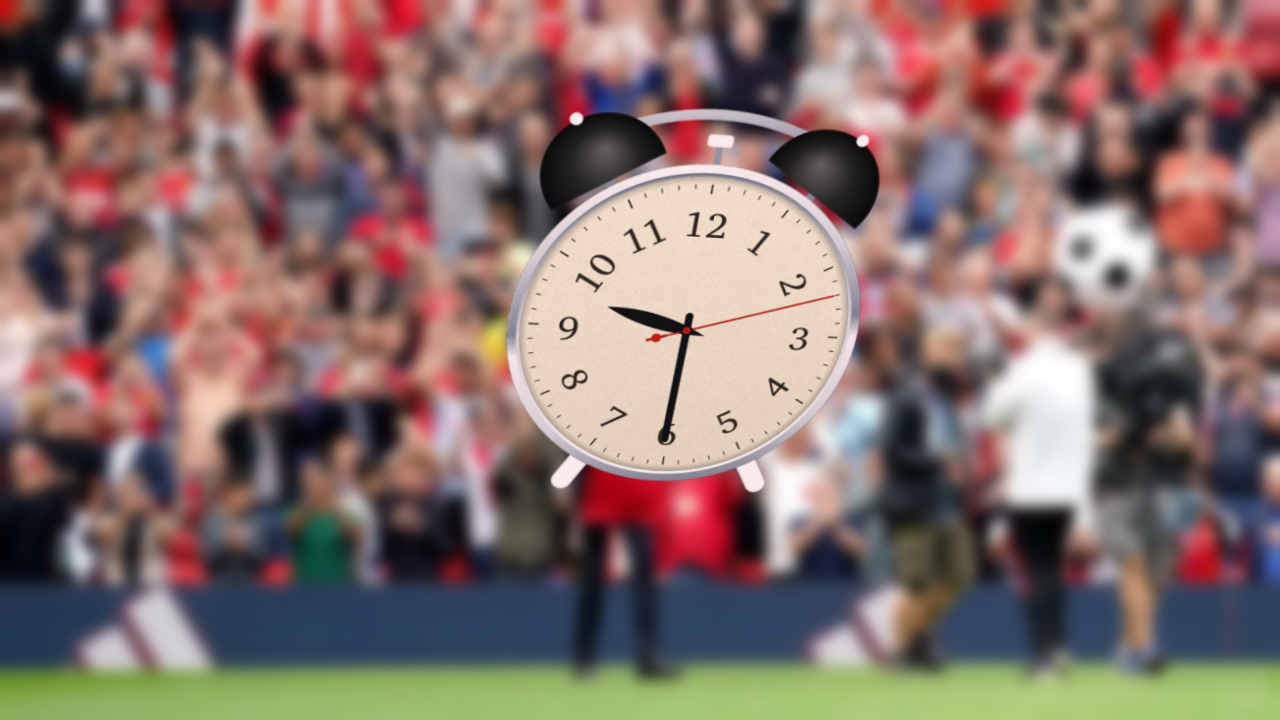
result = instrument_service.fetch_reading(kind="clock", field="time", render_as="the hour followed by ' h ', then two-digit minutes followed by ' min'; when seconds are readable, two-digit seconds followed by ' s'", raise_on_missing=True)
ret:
9 h 30 min 12 s
